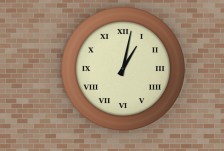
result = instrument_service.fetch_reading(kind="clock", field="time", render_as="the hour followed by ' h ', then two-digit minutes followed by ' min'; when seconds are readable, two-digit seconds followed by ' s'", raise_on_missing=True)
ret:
1 h 02 min
